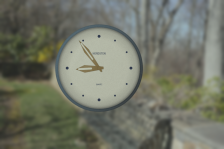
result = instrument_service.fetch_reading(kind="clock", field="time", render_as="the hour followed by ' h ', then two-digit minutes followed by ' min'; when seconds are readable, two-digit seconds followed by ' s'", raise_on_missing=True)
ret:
8 h 54 min
